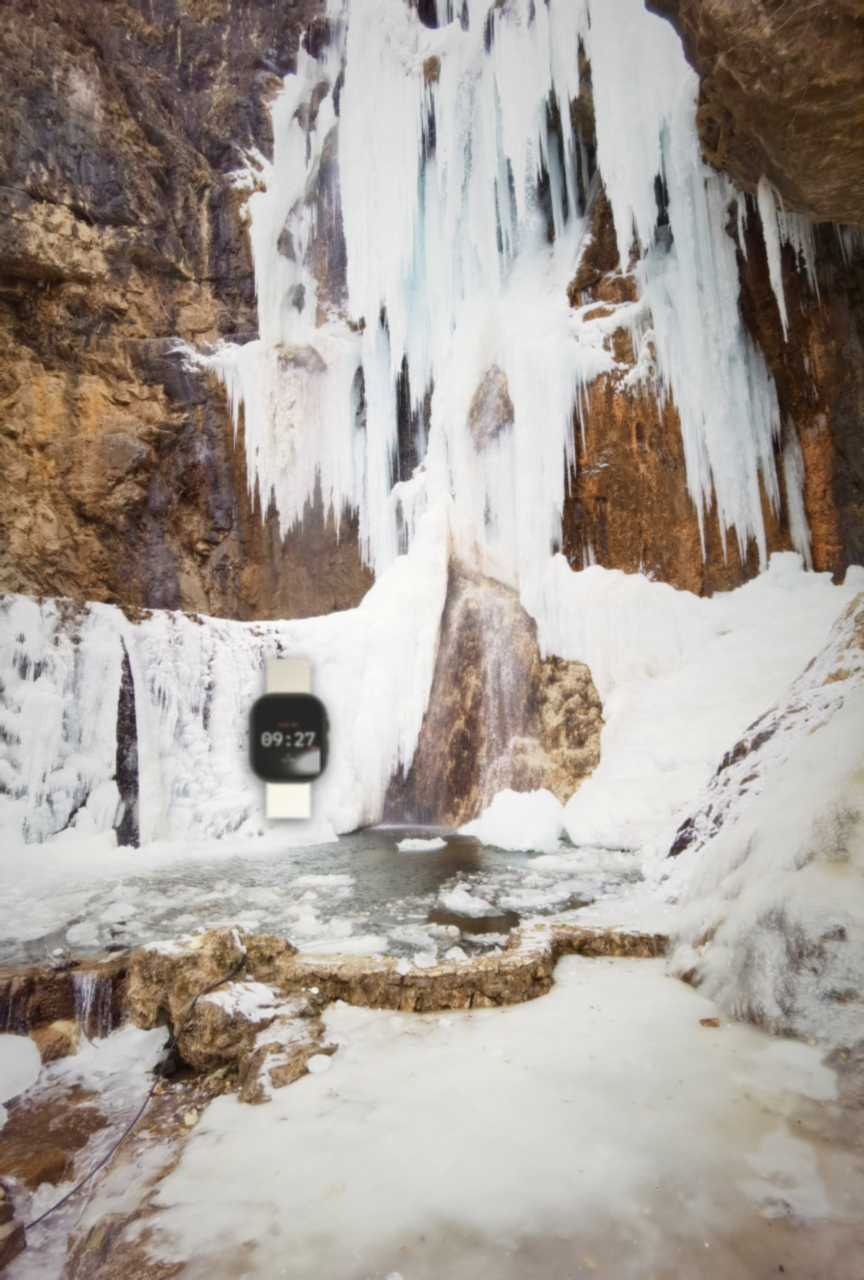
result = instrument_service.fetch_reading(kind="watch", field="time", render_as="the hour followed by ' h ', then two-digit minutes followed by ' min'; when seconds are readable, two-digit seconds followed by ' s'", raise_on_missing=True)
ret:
9 h 27 min
